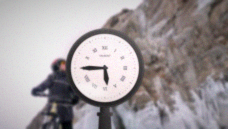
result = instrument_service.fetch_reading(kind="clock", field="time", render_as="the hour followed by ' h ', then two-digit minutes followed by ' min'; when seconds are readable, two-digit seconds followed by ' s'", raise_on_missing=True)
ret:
5 h 45 min
